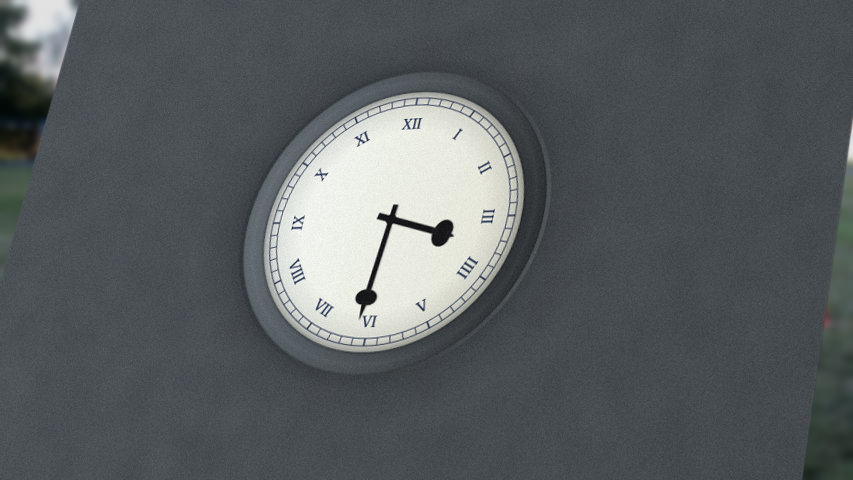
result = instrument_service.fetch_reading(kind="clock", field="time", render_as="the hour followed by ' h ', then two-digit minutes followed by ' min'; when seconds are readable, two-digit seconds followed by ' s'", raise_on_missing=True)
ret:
3 h 31 min
